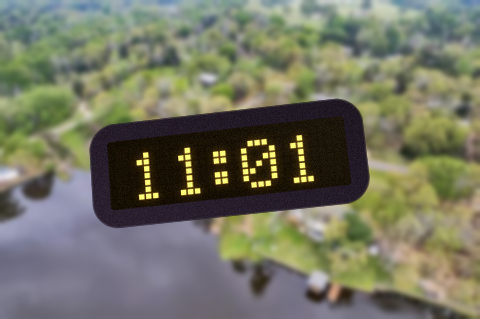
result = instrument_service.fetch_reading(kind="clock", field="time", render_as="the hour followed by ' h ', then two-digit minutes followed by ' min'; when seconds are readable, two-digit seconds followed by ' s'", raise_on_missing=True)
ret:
11 h 01 min
